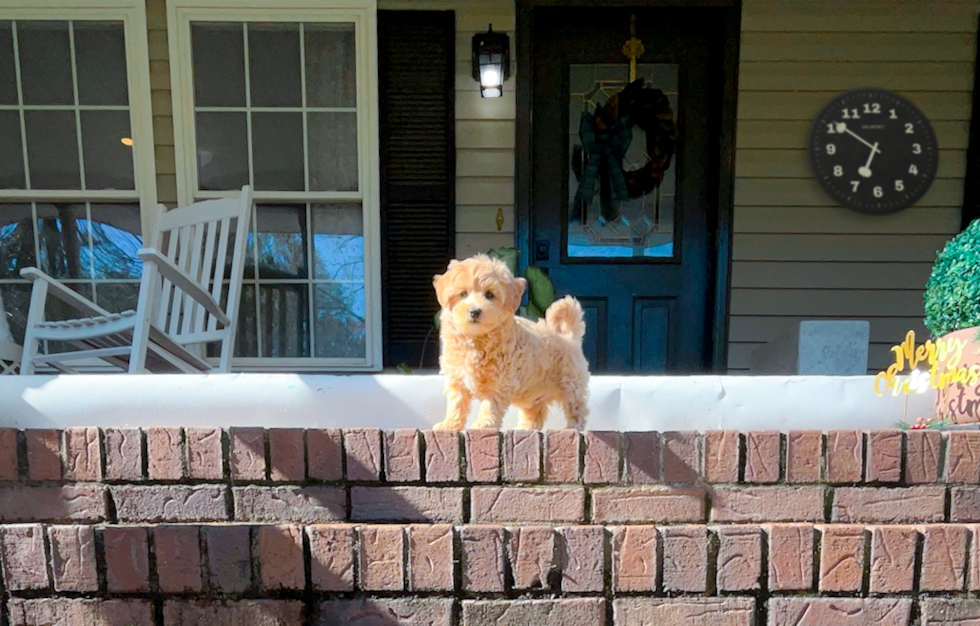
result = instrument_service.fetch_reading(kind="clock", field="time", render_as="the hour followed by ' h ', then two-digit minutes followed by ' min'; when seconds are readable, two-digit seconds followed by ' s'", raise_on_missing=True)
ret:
6 h 51 min
